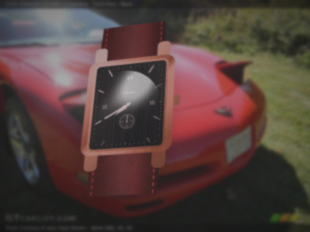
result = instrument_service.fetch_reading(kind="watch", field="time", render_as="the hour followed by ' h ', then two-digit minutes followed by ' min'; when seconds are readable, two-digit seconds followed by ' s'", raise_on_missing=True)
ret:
7 h 40 min
